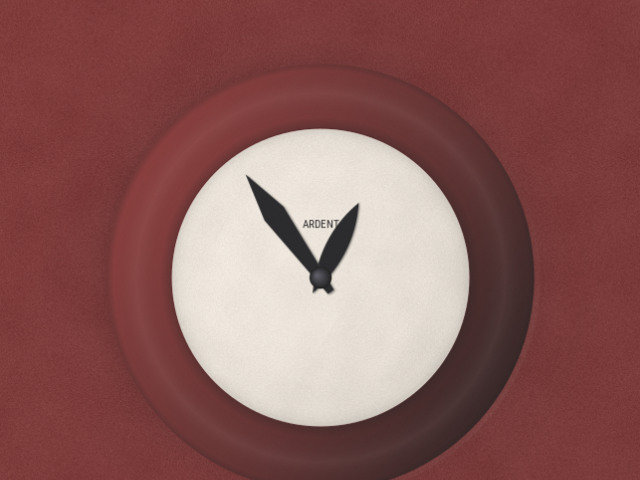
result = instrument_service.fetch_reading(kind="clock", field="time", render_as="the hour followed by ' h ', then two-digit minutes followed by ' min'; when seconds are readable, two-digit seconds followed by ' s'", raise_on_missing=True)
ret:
12 h 54 min
